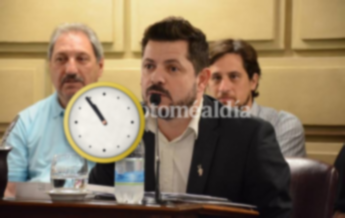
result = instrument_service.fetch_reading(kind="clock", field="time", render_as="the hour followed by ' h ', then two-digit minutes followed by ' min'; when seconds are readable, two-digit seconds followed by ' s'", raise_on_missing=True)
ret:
10 h 54 min
